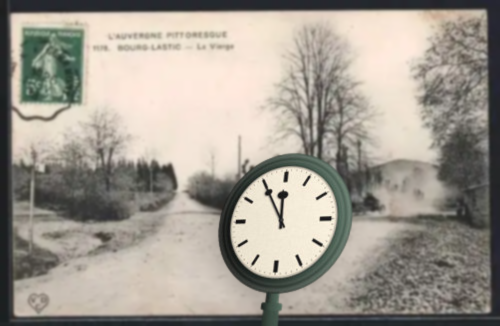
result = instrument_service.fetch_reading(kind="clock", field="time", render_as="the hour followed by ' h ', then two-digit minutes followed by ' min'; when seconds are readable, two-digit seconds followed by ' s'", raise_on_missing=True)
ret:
11 h 55 min
